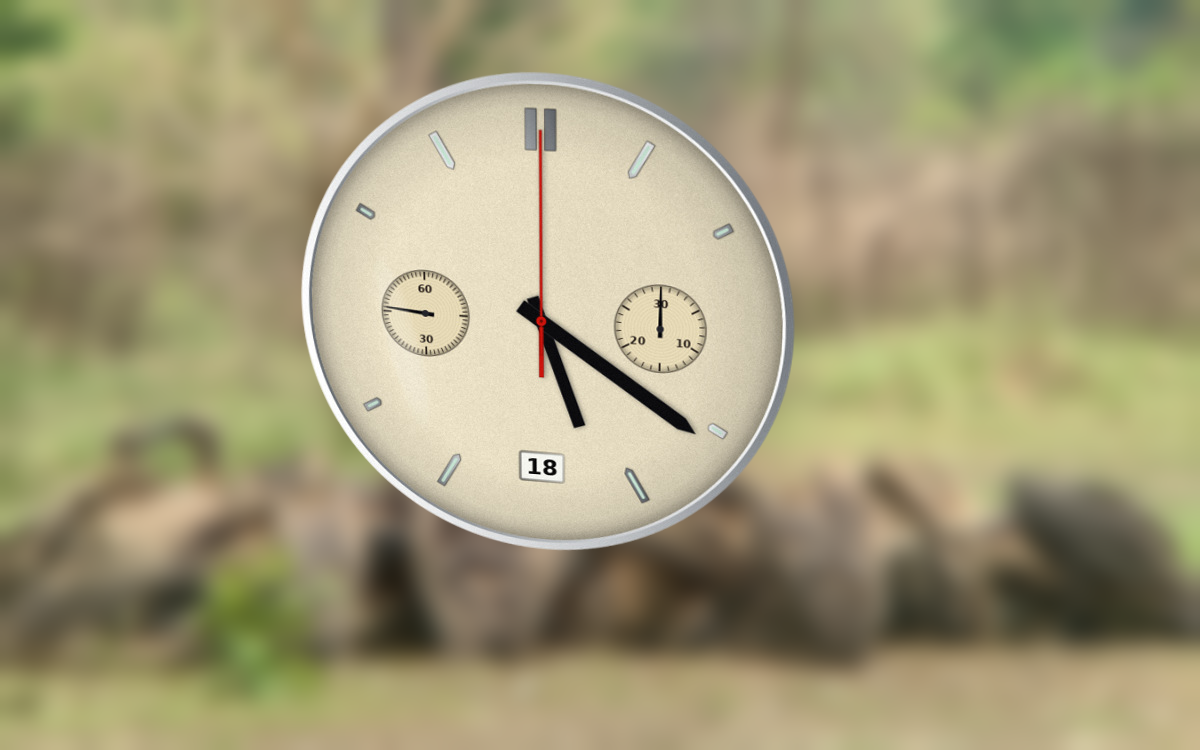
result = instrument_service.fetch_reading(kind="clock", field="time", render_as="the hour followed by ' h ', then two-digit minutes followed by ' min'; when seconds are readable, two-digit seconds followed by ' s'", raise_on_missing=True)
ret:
5 h 20 min 46 s
